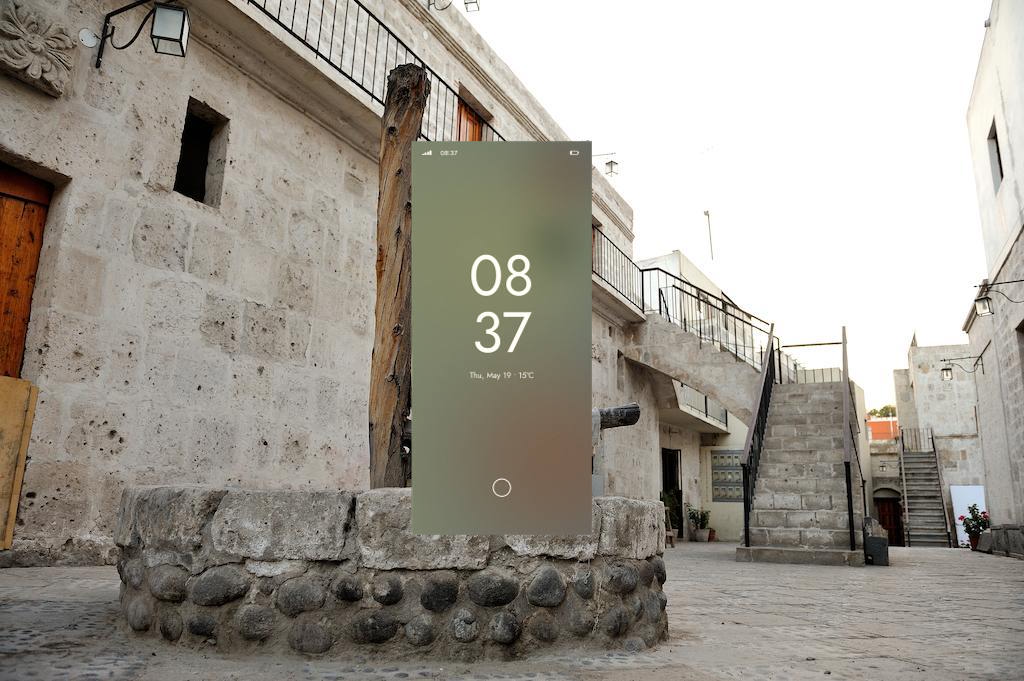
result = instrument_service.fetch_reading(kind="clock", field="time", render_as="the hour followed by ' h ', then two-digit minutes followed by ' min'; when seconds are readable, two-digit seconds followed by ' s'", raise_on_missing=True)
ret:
8 h 37 min
